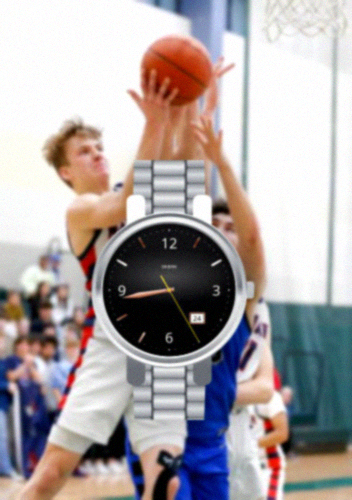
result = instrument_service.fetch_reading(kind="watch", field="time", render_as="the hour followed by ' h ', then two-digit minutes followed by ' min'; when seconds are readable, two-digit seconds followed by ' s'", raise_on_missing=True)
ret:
8 h 43 min 25 s
